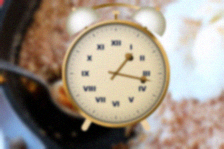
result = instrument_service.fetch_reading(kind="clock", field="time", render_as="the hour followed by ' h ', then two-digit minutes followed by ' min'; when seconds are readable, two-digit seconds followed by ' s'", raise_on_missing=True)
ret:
1 h 17 min
